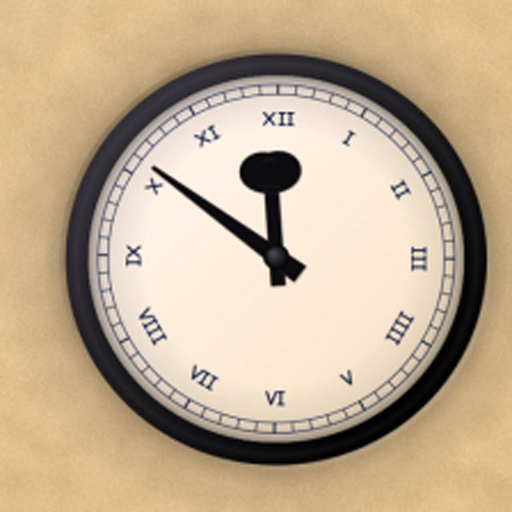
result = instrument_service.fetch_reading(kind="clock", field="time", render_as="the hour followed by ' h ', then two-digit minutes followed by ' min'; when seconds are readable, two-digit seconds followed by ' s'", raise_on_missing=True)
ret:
11 h 51 min
